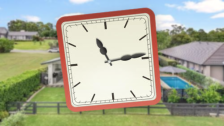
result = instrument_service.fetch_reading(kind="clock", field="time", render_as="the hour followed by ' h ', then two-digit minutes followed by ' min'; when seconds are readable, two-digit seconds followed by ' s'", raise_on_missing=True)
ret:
11 h 14 min
